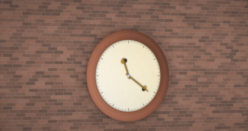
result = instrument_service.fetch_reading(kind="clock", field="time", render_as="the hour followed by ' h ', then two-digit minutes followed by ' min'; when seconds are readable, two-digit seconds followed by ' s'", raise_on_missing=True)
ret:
11 h 21 min
